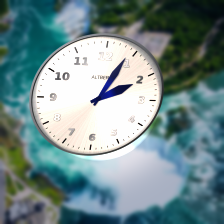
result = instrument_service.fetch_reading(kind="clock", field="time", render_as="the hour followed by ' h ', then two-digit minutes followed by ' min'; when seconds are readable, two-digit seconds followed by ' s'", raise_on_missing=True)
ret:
2 h 04 min
